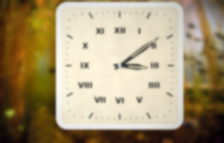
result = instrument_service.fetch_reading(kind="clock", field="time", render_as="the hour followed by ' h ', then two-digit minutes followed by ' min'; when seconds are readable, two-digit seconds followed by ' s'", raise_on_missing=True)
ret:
3 h 09 min
